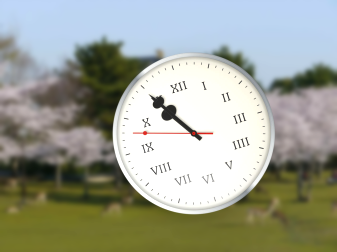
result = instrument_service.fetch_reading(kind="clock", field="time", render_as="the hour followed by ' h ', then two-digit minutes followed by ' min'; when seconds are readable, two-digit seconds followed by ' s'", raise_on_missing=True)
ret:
10 h 54 min 48 s
